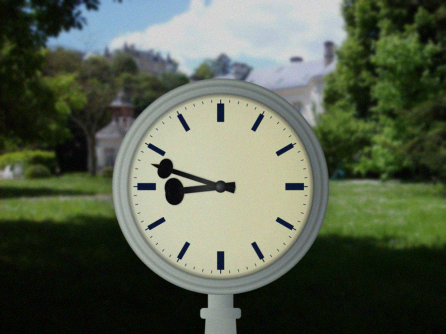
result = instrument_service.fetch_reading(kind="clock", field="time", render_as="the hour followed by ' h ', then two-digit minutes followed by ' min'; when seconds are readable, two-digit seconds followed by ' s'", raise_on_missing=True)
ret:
8 h 48 min
